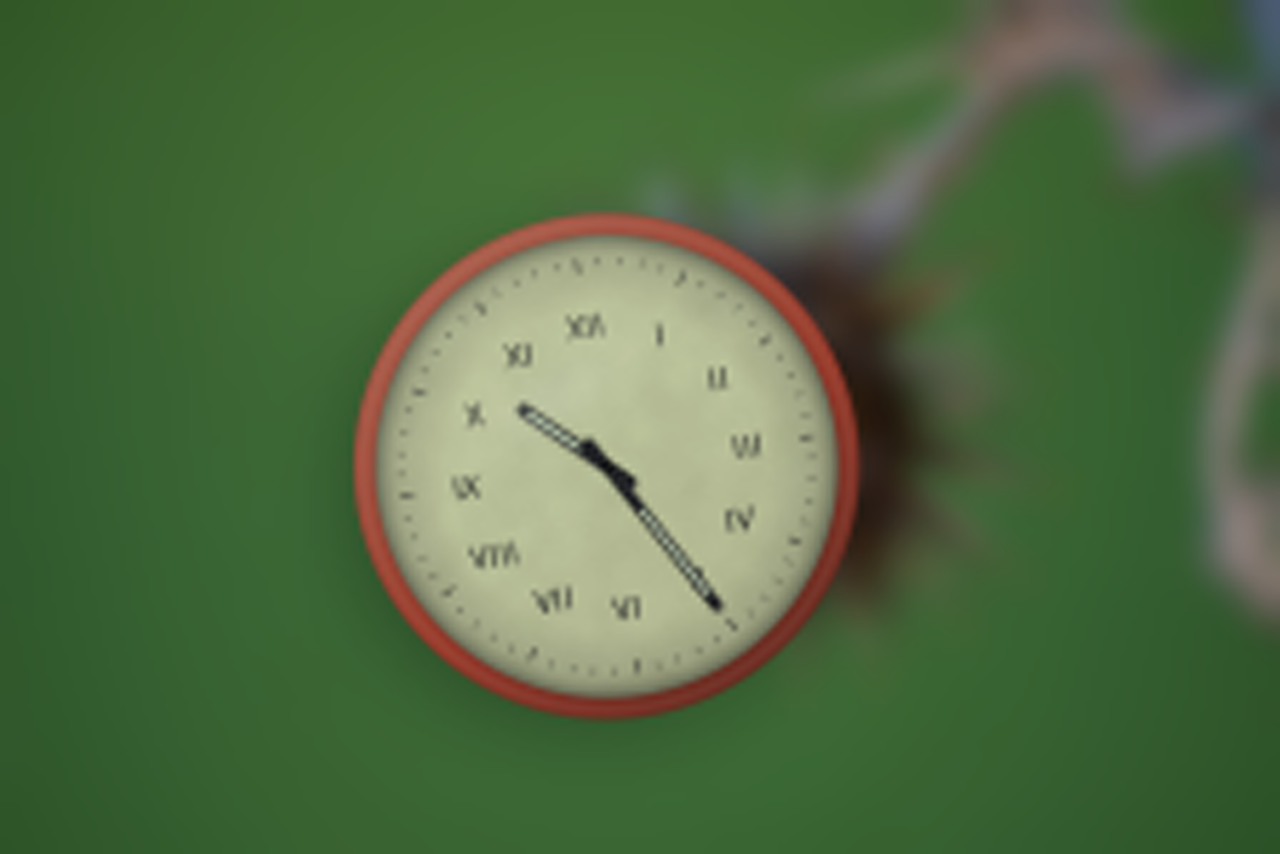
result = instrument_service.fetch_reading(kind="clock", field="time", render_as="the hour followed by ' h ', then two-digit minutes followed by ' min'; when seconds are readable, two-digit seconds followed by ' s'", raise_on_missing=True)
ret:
10 h 25 min
